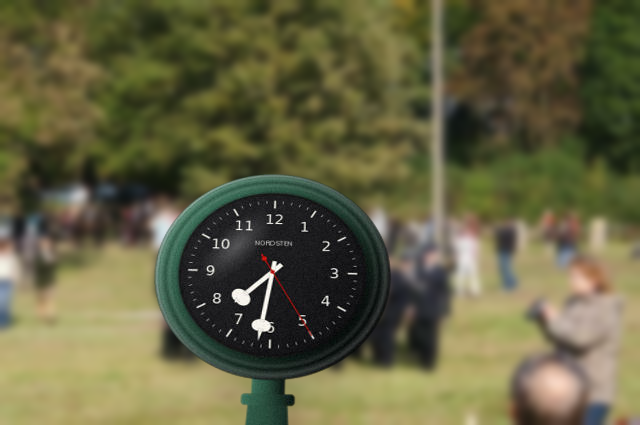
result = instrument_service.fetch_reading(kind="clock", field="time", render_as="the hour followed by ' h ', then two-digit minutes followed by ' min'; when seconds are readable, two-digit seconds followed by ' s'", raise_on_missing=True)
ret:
7 h 31 min 25 s
